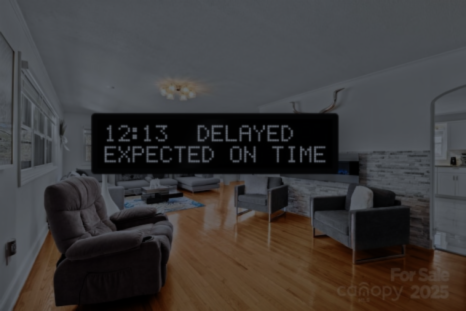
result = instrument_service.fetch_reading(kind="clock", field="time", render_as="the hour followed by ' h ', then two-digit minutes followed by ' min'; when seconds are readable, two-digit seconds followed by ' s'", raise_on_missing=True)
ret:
12 h 13 min
